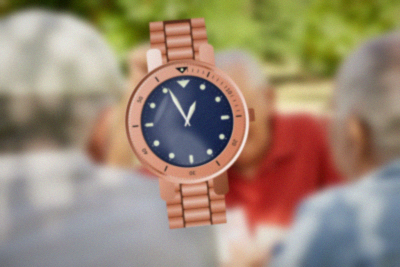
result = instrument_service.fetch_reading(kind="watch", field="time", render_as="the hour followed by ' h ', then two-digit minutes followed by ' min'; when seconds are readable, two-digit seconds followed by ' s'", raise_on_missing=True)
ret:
12 h 56 min
